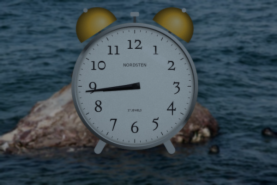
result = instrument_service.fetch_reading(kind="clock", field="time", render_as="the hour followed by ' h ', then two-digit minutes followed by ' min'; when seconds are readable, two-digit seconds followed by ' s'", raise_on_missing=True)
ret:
8 h 44 min
